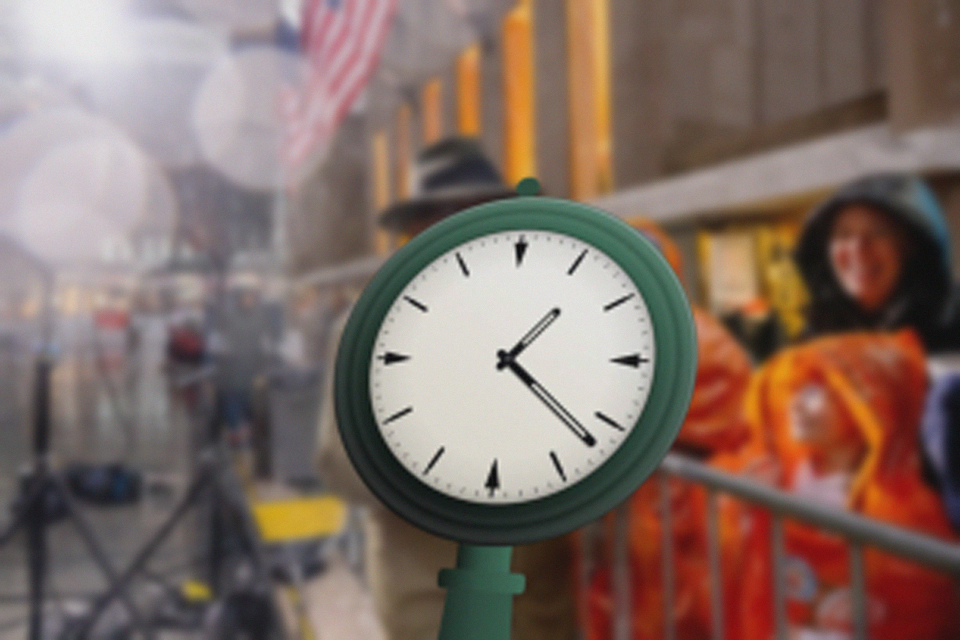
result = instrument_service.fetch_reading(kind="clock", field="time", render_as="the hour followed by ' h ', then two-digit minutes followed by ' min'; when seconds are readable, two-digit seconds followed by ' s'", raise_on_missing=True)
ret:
1 h 22 min
